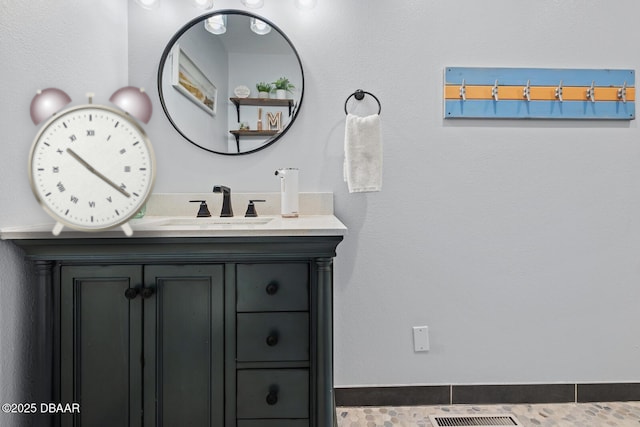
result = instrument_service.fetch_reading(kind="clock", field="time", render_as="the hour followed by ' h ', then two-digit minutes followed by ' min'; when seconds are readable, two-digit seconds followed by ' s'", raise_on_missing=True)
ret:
10 h 21 min
